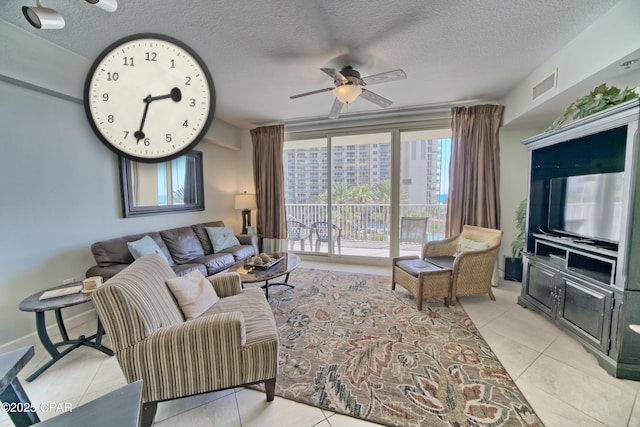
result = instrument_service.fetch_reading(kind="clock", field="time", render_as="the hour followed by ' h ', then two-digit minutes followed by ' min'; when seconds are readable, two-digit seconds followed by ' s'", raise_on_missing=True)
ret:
2 h 32 min
